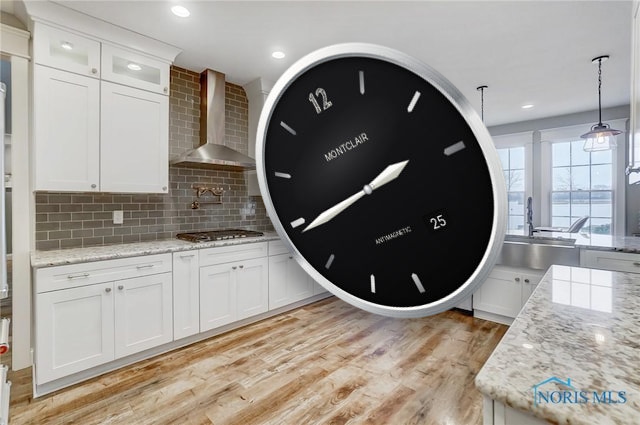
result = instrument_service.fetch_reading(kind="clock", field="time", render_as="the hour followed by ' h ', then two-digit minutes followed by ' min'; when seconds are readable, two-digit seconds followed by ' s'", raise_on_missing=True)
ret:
2 h 44 min
